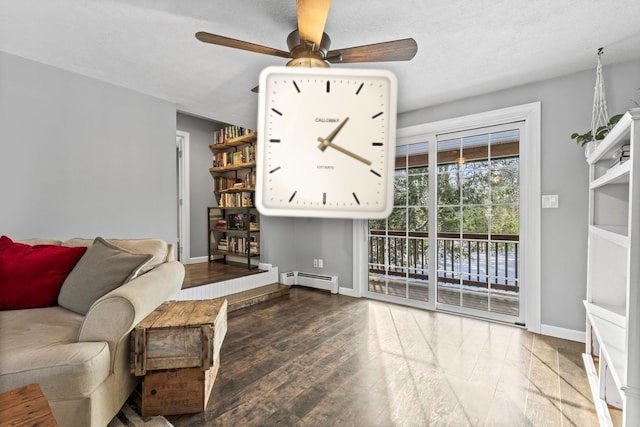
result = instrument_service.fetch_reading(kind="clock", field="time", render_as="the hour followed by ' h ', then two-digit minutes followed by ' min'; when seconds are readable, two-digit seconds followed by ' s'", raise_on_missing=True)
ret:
1 h 19 min
